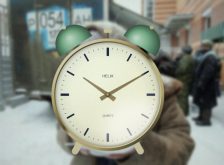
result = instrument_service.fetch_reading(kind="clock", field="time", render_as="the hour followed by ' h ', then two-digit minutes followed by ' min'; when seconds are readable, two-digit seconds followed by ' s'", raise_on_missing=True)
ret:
10 h 10 min
